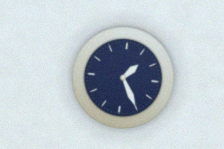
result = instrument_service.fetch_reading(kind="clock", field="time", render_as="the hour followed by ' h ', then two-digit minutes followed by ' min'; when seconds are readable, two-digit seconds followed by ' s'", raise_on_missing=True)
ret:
1 h 25 min
